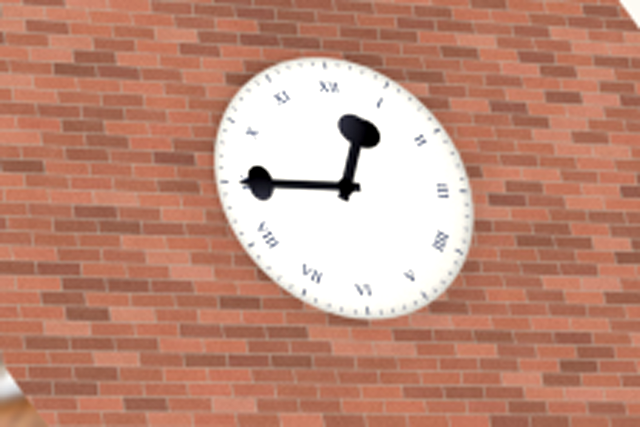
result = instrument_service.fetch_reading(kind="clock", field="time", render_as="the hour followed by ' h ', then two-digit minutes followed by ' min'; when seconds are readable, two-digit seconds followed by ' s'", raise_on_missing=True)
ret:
12 h 45 min
